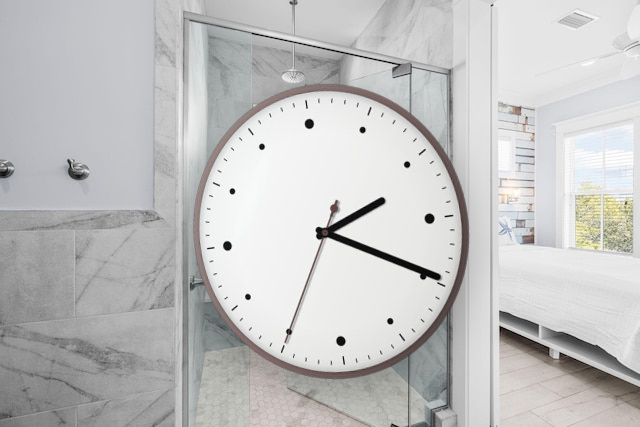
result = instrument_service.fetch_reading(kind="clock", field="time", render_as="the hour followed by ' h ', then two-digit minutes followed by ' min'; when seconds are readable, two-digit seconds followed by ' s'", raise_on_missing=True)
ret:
2 h 19 min 35 s
